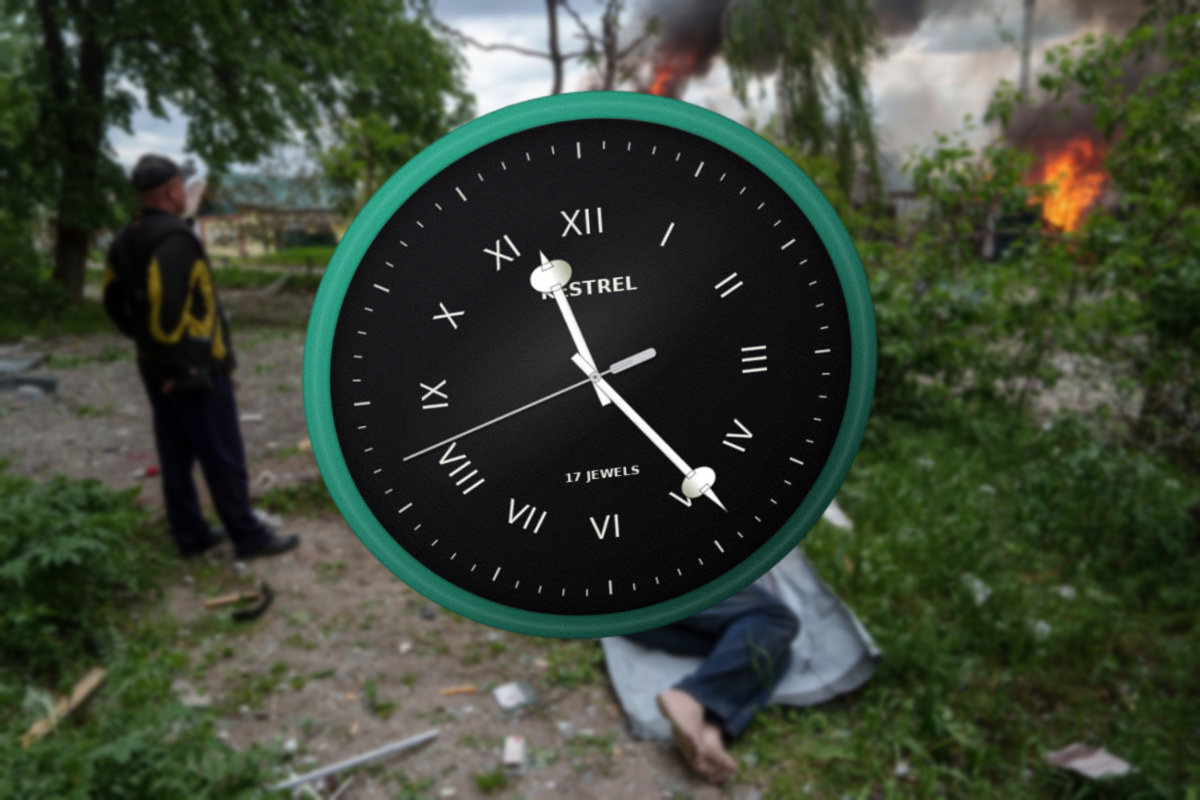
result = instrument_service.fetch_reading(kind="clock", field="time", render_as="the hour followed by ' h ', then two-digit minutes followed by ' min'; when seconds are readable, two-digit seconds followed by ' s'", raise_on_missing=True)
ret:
11 h 23 min 42 s
